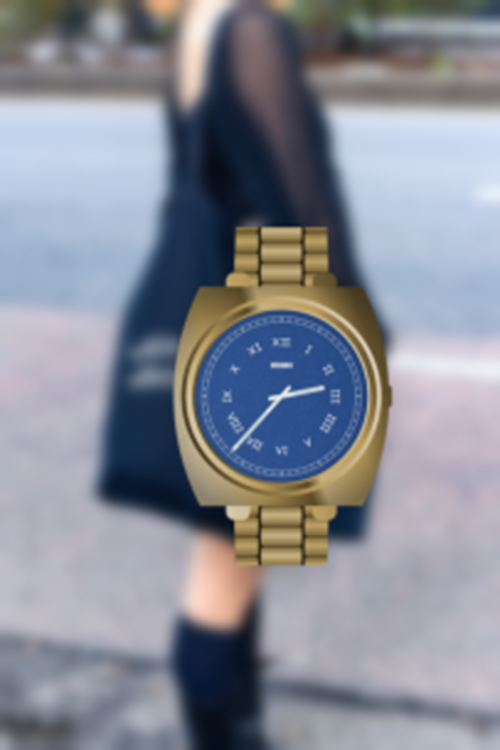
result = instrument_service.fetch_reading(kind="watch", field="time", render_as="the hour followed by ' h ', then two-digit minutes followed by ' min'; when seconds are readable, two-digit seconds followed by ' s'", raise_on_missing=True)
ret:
2 h 37 min
